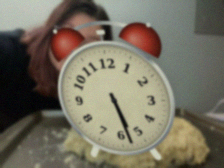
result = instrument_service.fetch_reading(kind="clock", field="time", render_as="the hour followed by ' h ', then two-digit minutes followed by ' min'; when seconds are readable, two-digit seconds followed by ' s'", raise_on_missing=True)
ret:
5 h 28 min
